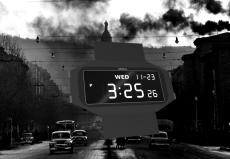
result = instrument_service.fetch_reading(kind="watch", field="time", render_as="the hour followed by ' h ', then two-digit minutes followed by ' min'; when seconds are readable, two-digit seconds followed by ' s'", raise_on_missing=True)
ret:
3 h 25 min 26 s
